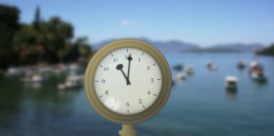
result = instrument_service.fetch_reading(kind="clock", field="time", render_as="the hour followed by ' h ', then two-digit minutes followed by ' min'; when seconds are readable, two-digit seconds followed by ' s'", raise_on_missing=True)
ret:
11 h 01 min
